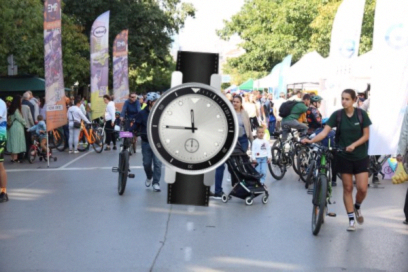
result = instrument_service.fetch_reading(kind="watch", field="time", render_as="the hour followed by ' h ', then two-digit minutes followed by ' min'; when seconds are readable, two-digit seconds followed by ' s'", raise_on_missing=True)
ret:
11 h 45 min
